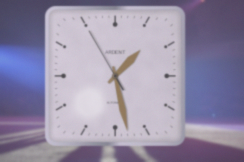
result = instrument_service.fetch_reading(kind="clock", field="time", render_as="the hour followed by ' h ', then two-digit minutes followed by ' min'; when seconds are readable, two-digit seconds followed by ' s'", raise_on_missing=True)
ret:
1 h 27 min 55 s
